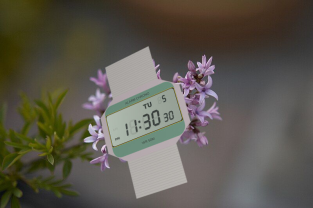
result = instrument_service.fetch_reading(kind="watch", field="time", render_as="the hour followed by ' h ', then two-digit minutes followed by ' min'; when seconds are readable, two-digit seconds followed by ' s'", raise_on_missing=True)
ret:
11 h 30 min 30 s
